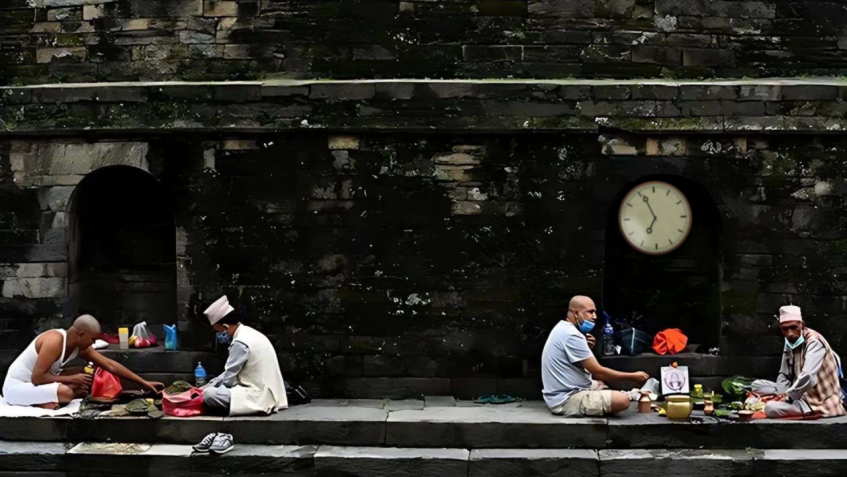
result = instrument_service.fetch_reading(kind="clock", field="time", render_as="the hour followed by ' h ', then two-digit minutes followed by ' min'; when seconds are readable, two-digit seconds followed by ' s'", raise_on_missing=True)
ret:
6 h 56 min
